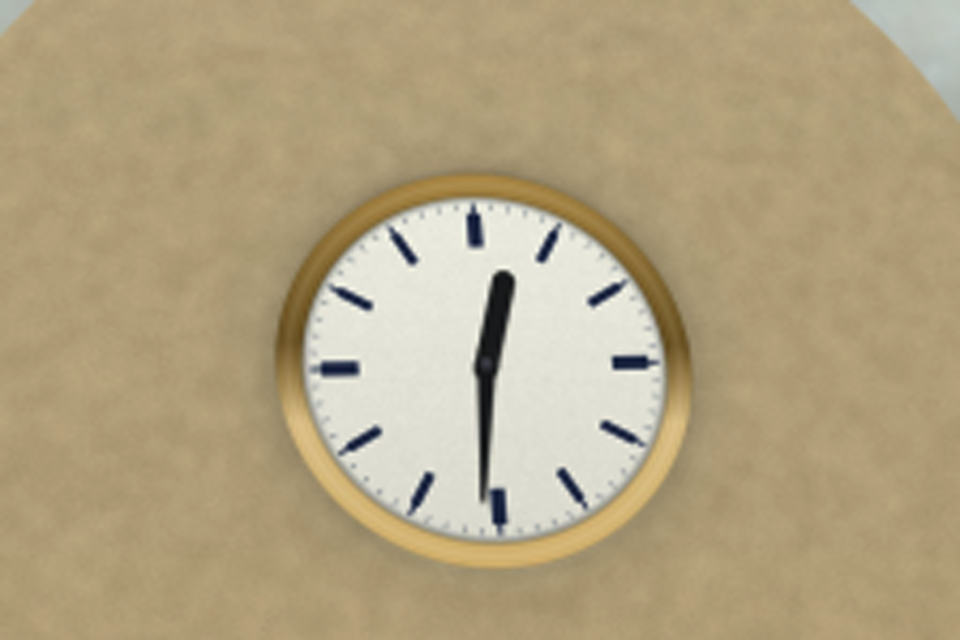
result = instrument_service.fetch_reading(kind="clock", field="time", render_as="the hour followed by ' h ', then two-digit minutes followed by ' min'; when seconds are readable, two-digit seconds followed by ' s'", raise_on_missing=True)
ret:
12 h 31 min
